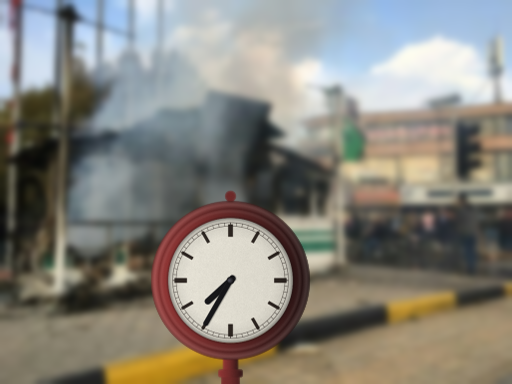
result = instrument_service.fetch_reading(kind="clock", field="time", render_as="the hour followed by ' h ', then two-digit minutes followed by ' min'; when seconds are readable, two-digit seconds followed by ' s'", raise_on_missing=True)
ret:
7 h 35 min
